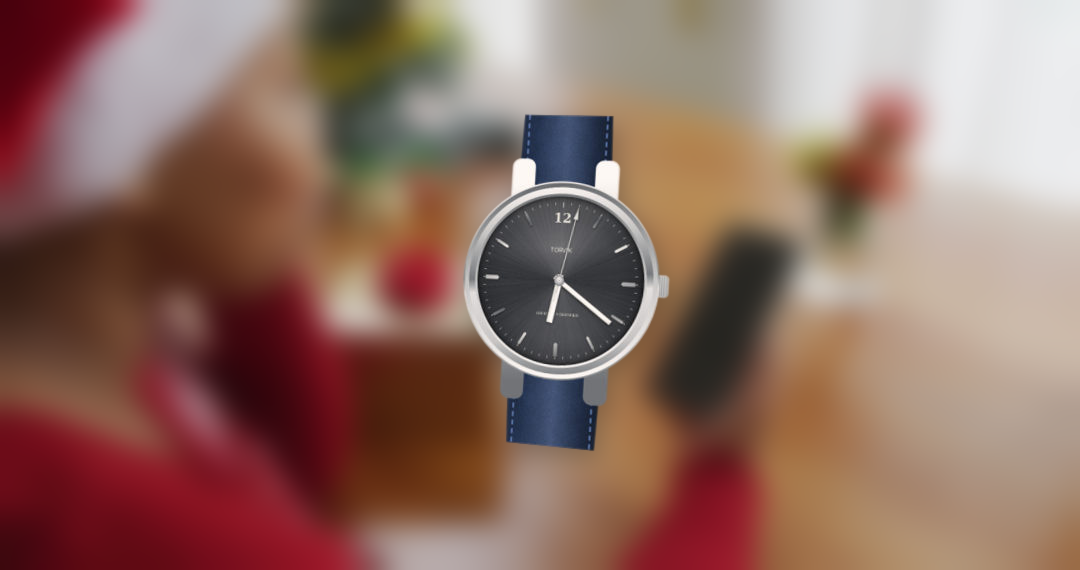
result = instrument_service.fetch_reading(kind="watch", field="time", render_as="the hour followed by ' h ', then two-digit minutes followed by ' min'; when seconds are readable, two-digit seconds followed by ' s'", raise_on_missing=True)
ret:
6 h 21 min 02 s
